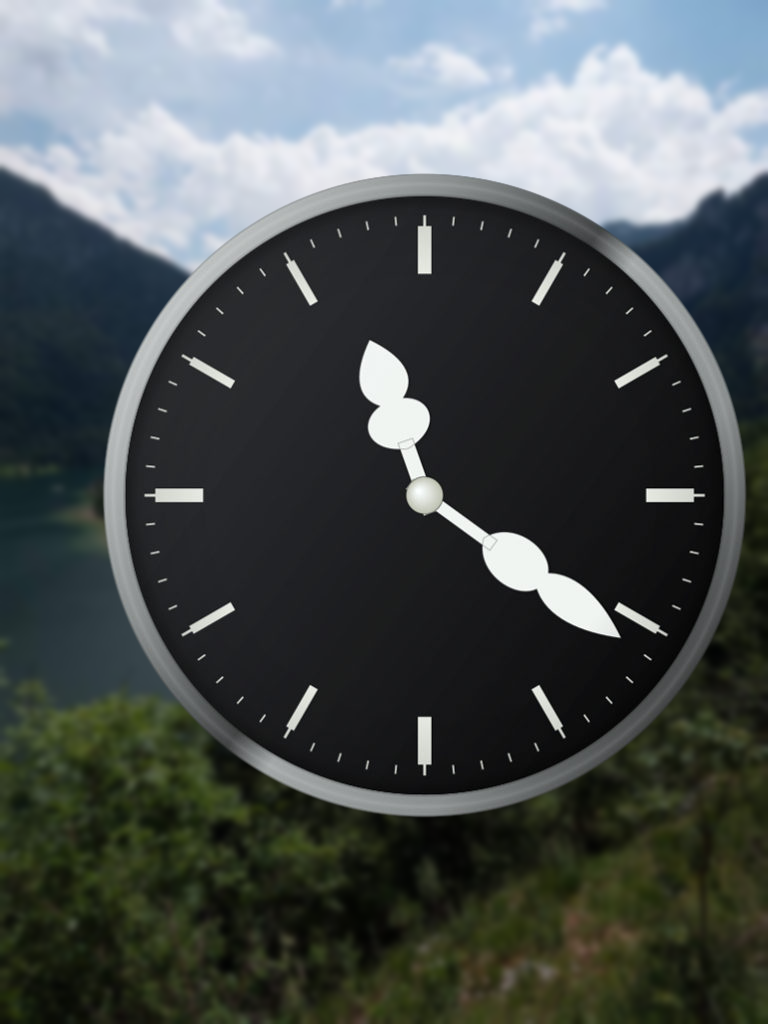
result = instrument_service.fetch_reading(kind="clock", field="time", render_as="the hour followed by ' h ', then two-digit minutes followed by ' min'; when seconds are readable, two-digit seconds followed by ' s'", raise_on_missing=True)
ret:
11 h 21 min
